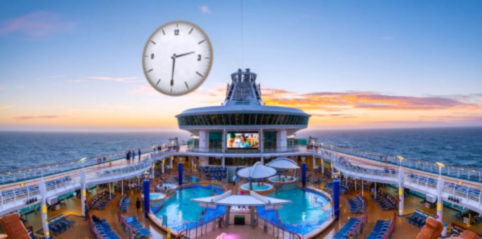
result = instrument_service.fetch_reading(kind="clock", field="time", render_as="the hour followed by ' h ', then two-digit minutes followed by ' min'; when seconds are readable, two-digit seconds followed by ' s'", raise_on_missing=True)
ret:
2 h 30 min
